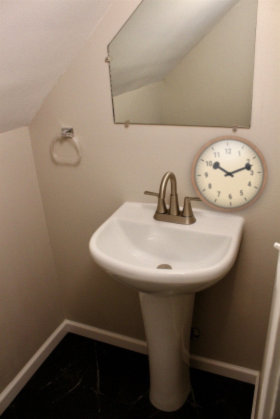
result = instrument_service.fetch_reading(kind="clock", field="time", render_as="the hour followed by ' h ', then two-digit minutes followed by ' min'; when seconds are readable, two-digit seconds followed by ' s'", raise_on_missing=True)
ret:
10 h 12 min
